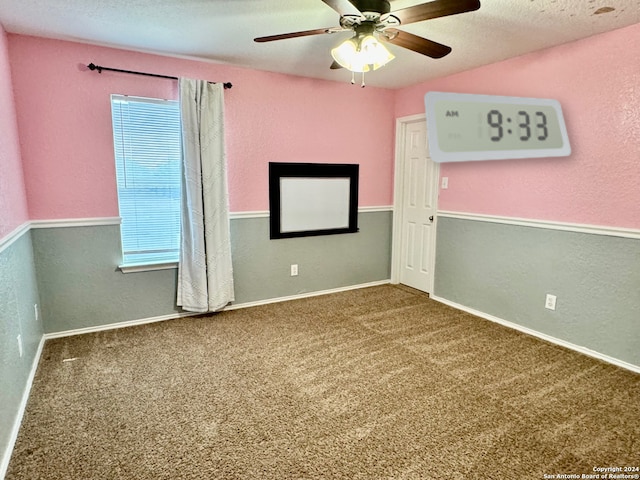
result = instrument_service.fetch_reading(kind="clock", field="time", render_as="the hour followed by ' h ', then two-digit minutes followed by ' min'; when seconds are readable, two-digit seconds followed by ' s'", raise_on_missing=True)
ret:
9 h 33 min
